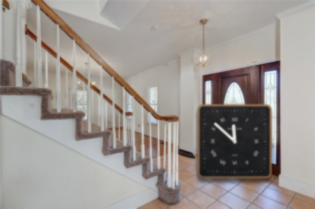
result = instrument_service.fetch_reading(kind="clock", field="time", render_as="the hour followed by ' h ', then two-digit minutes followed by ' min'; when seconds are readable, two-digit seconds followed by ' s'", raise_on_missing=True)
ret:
11 h 52 min
